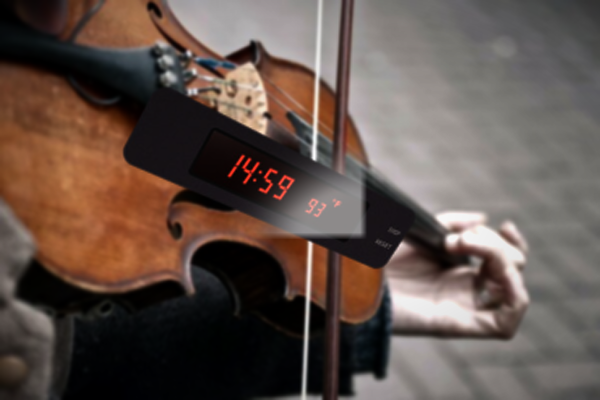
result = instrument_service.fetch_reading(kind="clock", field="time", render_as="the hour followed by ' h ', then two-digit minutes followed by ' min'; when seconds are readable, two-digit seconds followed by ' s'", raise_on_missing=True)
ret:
14 h 59 min
